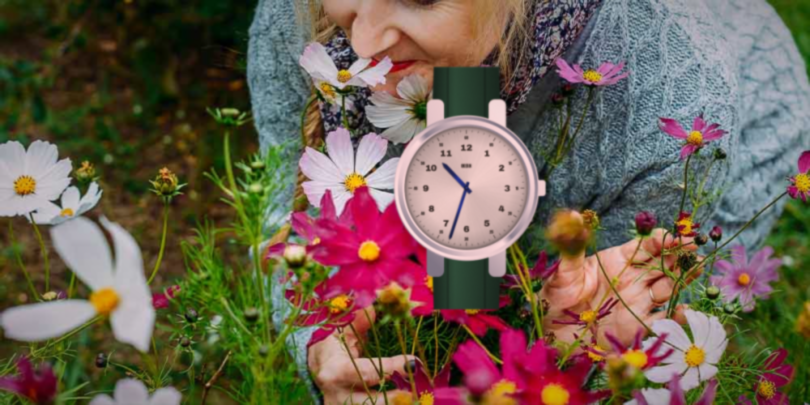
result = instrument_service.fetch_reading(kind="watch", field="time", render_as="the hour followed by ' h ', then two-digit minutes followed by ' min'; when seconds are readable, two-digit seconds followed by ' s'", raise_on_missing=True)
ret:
10 h 33 min
